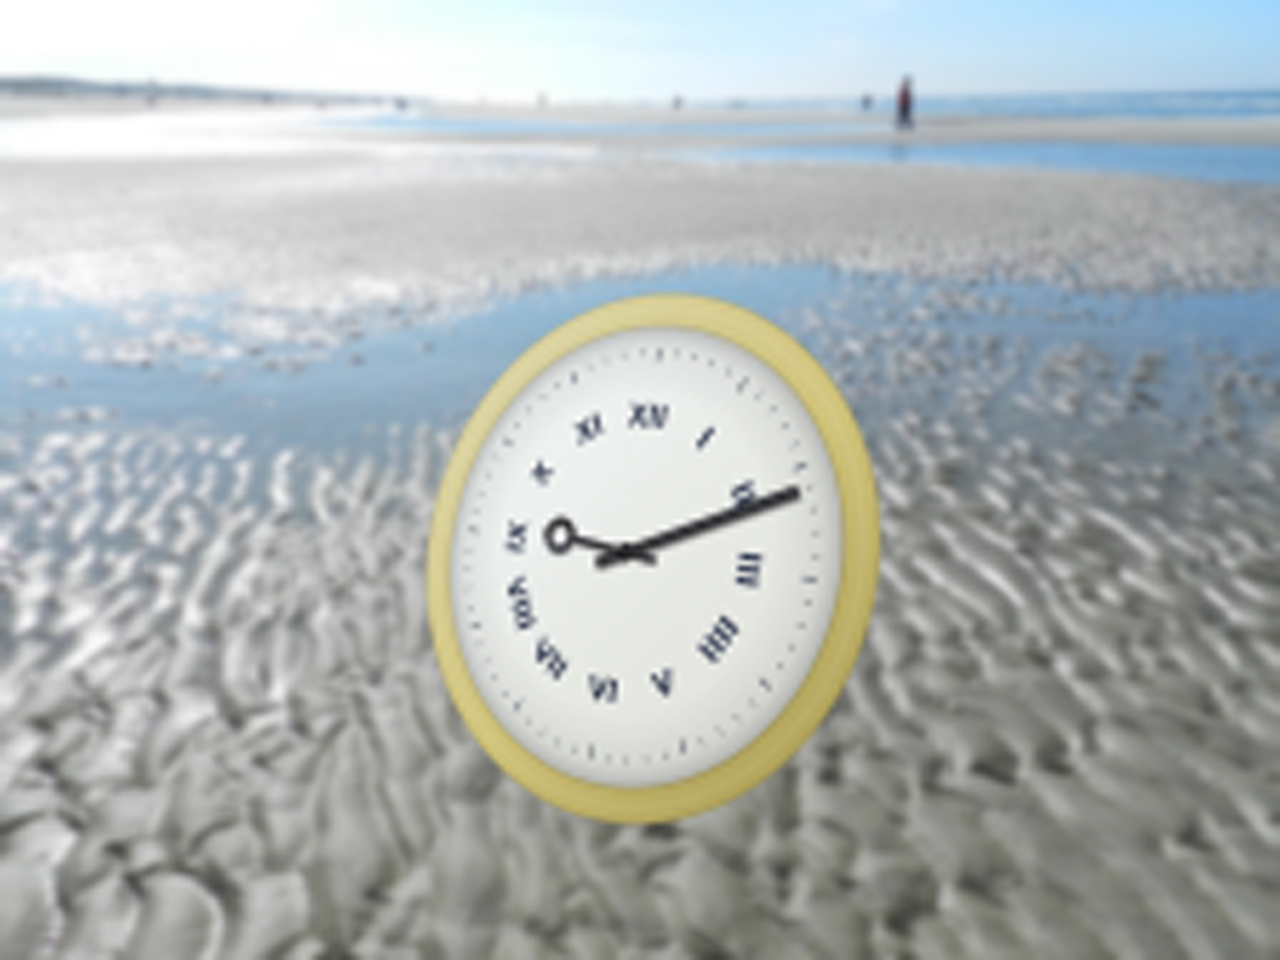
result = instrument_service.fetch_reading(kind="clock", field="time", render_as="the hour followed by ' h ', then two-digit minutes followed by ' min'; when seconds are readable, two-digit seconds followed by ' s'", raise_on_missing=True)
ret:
9 h 11 min
